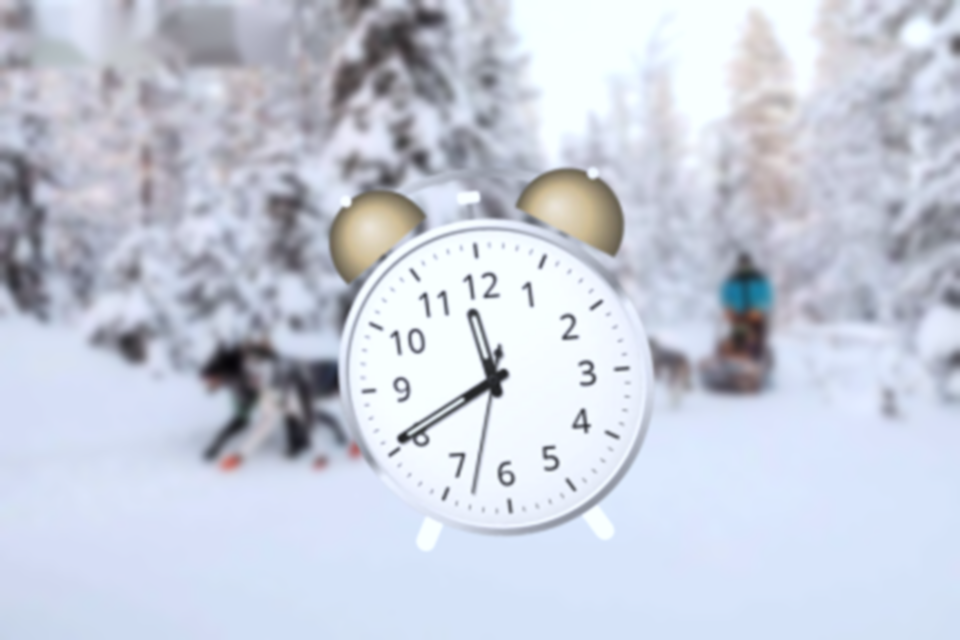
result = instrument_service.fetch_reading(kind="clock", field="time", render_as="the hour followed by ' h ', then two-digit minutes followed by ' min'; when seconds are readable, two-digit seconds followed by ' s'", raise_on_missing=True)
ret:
11 h 40 min 33 s
